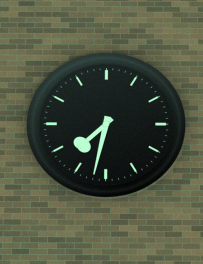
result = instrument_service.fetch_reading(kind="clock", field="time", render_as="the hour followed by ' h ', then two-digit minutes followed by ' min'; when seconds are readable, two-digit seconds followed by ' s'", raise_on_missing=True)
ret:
7 h 32 min
